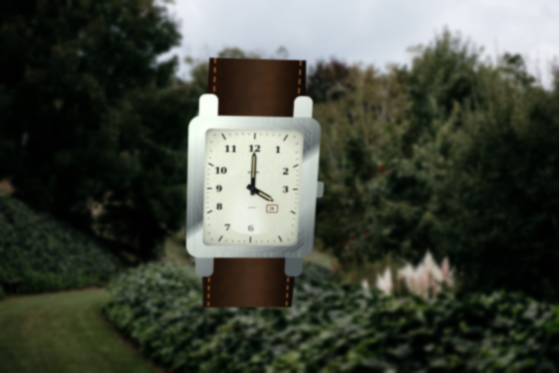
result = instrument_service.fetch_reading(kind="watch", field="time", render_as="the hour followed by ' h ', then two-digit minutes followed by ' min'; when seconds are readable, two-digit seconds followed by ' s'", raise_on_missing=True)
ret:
4 h 00 min
